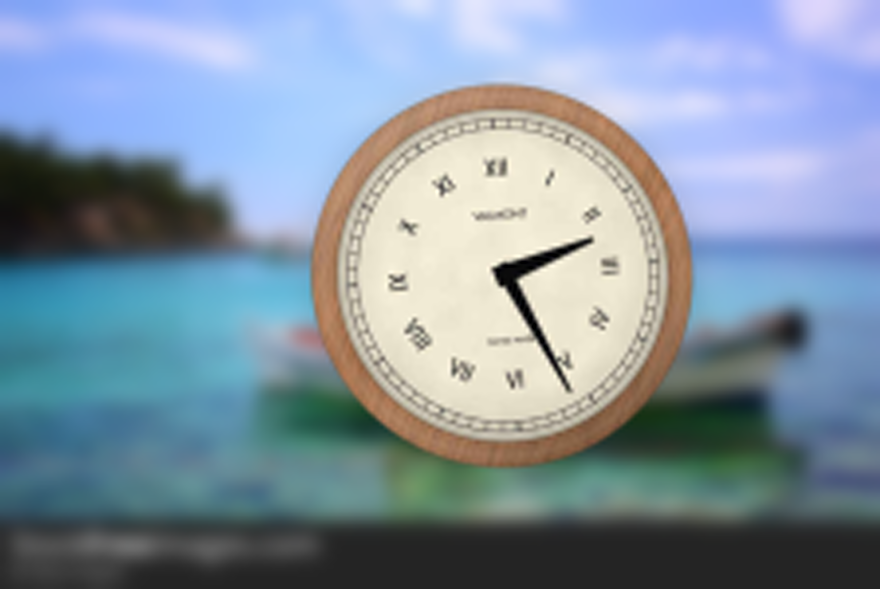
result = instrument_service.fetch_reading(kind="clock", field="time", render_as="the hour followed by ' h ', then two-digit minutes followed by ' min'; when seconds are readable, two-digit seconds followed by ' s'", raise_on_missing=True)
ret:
2 h 26 min
